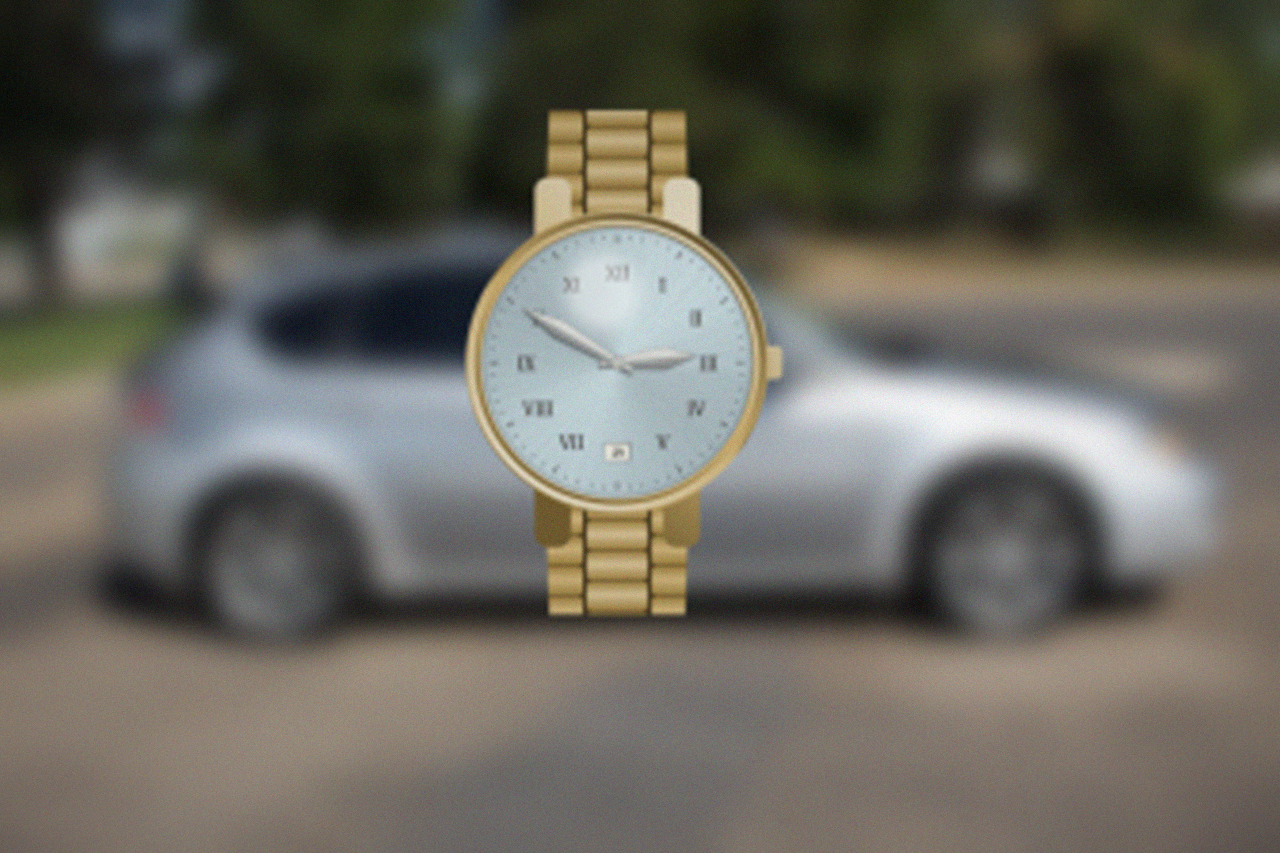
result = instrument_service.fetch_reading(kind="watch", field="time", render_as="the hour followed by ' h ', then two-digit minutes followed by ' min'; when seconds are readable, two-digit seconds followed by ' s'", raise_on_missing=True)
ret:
2 h 50 min
